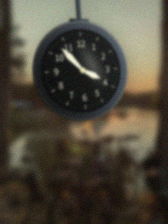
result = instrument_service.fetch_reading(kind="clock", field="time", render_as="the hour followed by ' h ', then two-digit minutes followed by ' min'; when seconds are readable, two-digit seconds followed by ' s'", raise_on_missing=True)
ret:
3 h 53 min
